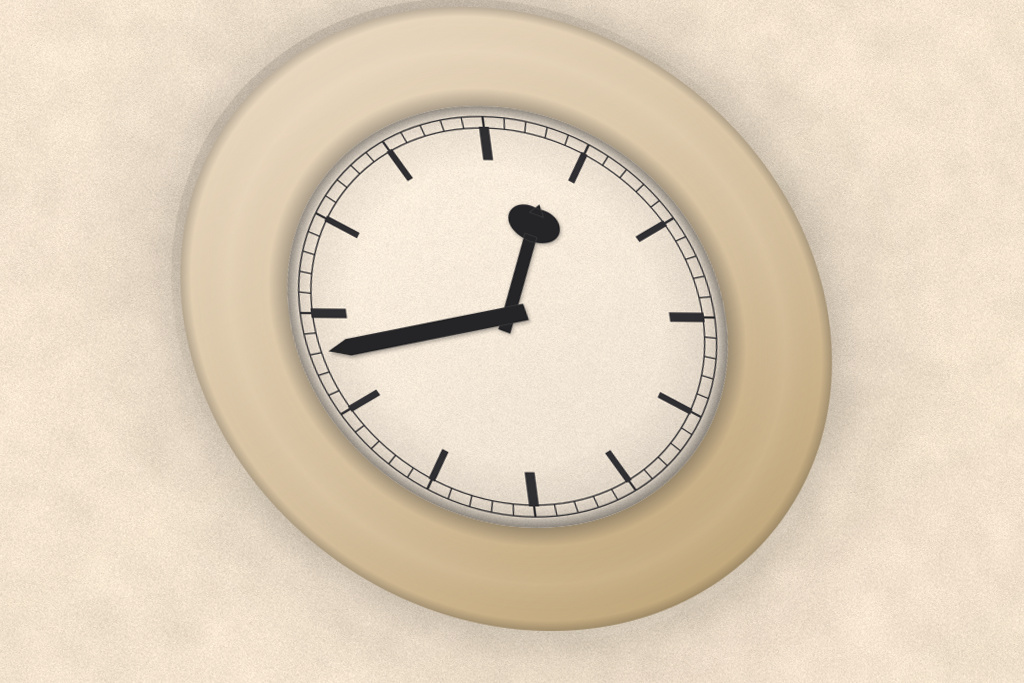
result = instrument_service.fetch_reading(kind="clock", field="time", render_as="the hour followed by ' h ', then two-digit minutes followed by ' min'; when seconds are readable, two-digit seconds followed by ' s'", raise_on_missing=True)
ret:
12 h 43 min
